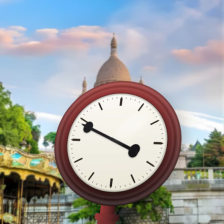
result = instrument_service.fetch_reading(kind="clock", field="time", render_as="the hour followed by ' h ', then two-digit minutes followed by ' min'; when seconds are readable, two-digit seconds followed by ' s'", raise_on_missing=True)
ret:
3 h 49 min
